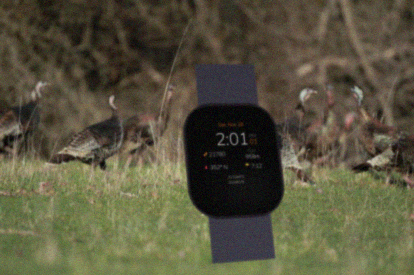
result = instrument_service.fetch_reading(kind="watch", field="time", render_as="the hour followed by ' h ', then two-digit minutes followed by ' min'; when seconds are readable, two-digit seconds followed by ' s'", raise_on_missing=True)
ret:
2 h 01 min
